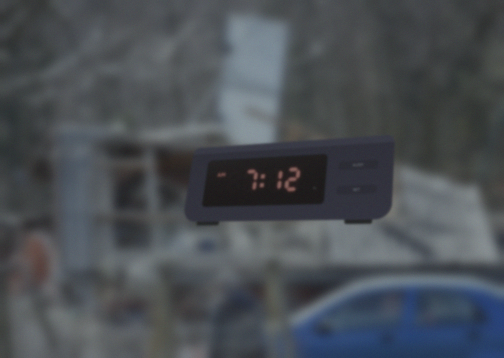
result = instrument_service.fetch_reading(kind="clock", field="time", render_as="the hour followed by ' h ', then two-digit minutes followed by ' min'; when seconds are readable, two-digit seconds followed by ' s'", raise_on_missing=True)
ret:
7 h 12 min
